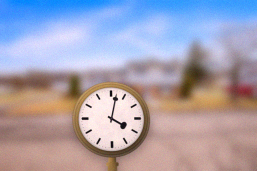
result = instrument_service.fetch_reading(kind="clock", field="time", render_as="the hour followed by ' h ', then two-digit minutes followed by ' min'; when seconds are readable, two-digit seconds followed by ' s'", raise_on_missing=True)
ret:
4 h 02 min
